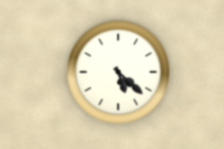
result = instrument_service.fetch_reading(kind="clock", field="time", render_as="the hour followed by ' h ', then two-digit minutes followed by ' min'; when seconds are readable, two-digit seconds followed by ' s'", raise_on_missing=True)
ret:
5 h 22 min
